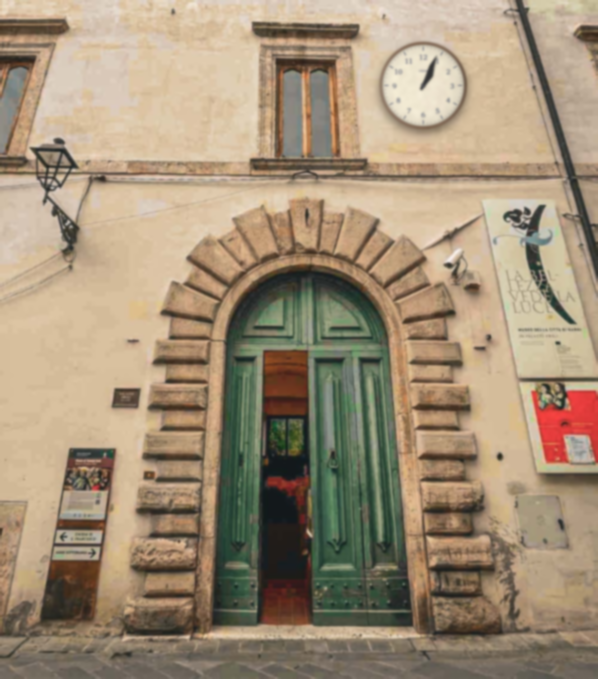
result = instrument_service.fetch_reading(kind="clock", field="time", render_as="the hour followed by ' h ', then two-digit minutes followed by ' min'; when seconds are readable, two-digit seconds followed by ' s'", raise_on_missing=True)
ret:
1 h 04 min
